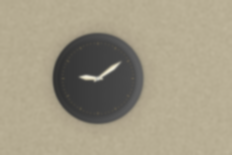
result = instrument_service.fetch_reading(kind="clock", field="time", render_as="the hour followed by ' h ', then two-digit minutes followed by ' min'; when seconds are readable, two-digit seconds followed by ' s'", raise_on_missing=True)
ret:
9 h 09 min
